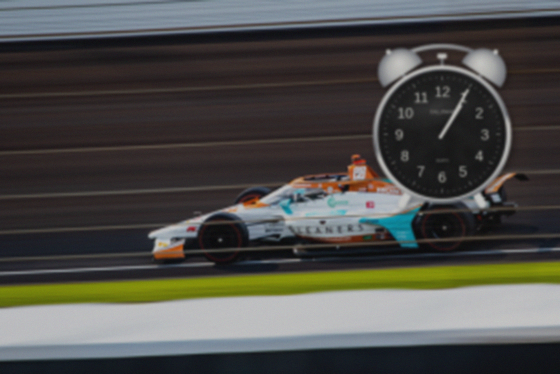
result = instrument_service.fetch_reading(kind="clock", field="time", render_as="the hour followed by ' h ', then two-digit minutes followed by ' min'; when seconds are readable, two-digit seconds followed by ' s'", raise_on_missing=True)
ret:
1 h 05 min
